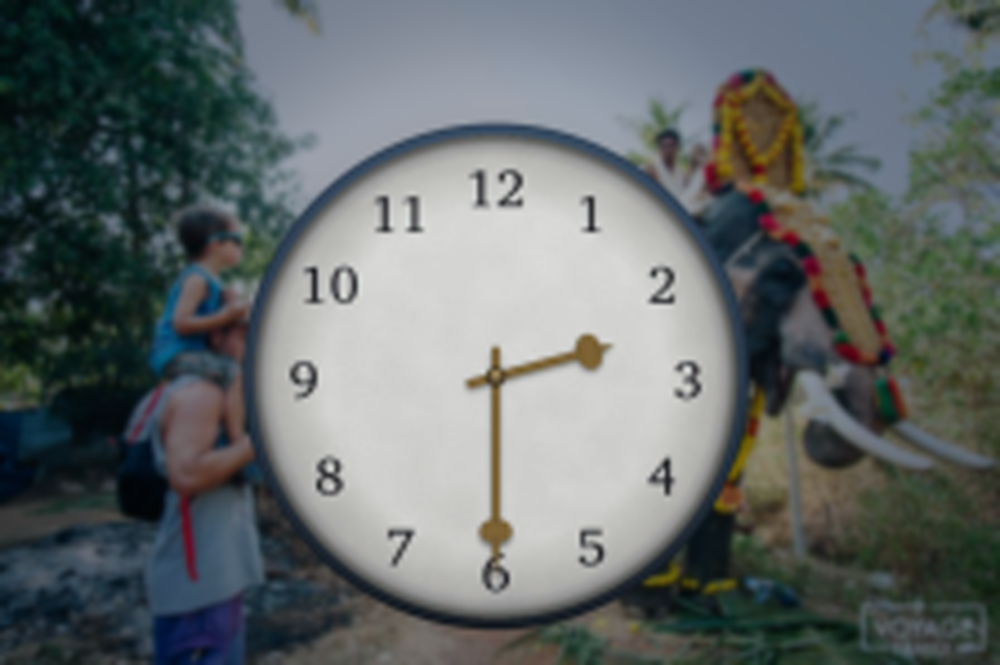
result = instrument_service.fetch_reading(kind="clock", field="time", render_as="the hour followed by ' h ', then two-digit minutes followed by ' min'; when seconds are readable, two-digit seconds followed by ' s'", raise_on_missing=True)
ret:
2 h 30 min
